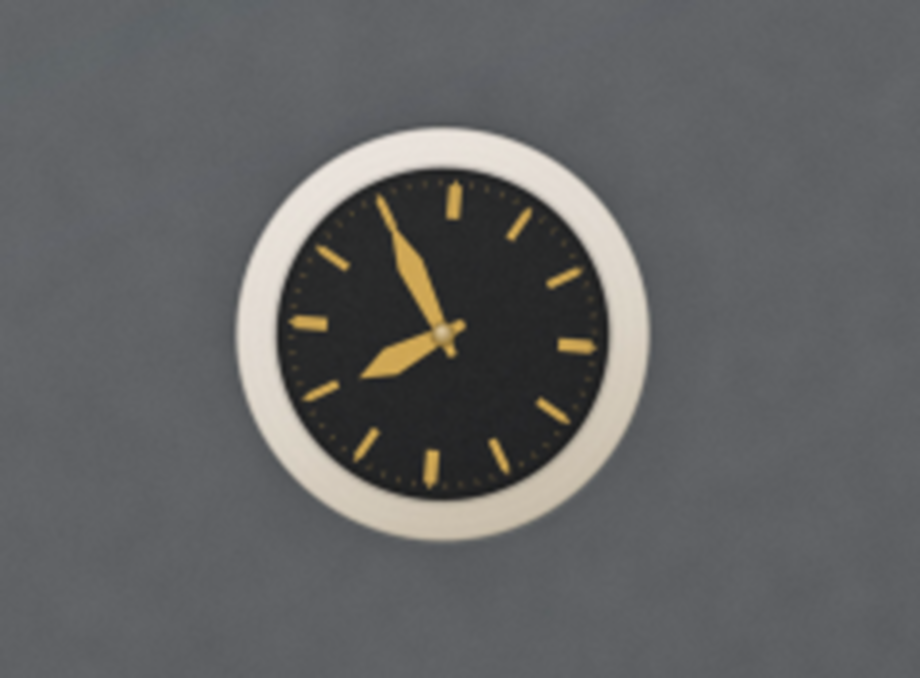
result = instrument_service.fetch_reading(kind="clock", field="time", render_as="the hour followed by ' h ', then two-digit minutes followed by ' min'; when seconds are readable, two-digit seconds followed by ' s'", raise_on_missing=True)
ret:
7 h 55 min
